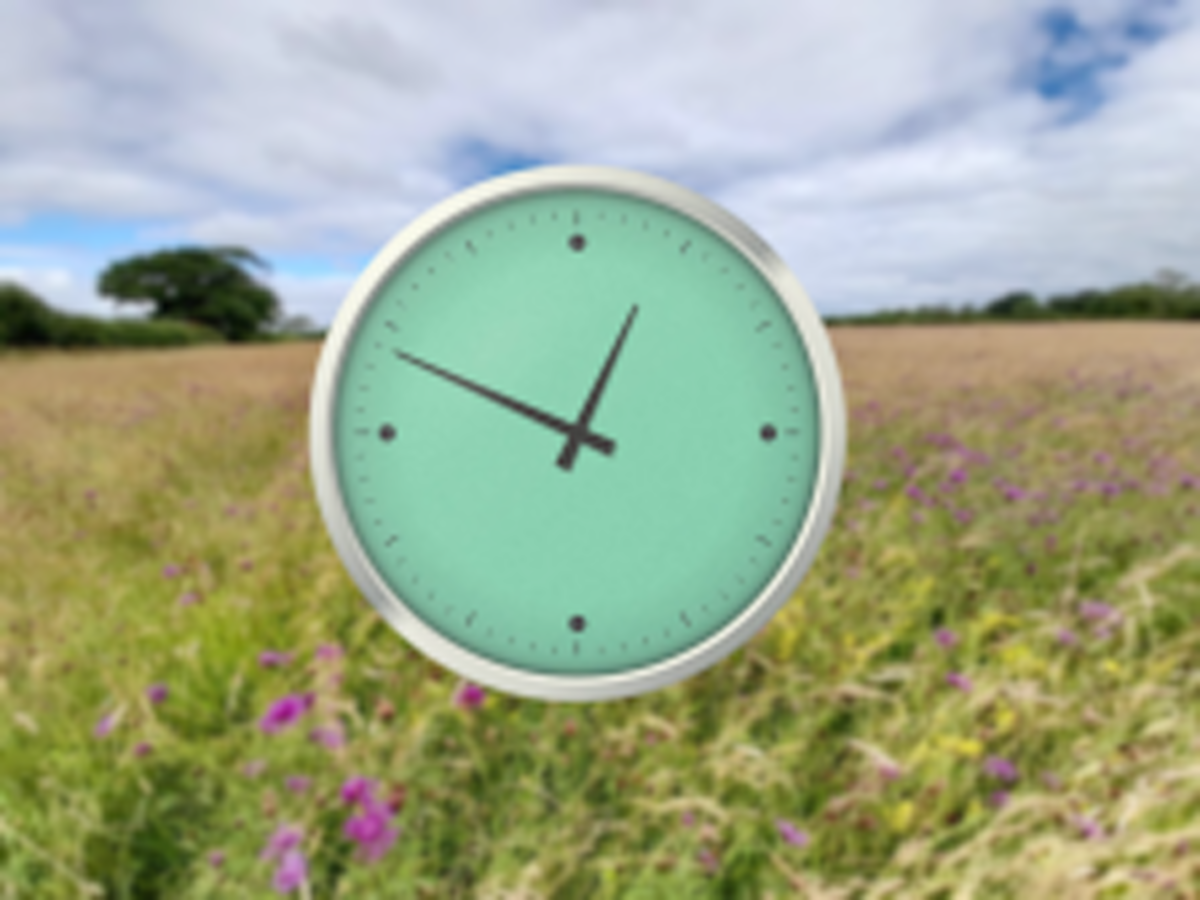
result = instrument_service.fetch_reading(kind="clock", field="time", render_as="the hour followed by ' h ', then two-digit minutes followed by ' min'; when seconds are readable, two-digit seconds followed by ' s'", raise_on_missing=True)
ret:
12 h 49 min
